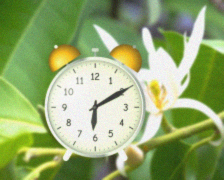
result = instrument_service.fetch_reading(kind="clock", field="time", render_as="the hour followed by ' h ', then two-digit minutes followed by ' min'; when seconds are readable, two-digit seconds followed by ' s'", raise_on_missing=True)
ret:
6 h 10 min
